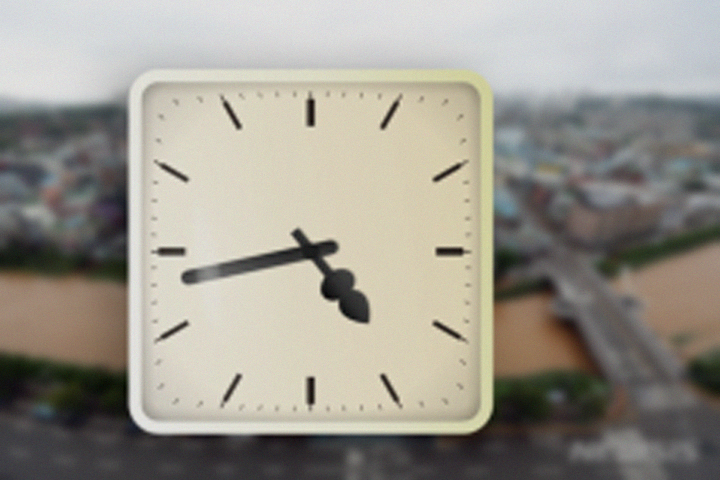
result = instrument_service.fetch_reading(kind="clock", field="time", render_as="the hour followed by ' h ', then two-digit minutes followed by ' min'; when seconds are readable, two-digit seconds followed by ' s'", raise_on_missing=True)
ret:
4 h 43 min
